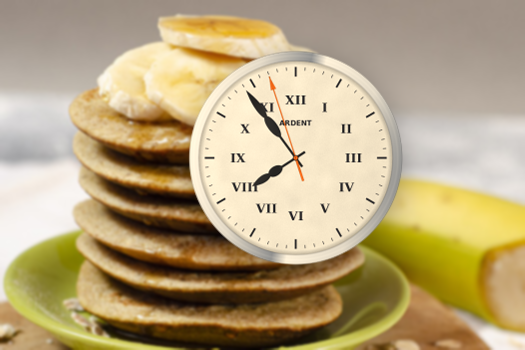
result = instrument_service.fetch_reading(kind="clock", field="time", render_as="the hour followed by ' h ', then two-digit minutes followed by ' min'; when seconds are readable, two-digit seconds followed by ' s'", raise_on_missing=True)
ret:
7 h 53 min 57 s
